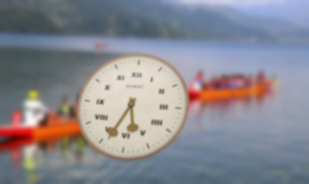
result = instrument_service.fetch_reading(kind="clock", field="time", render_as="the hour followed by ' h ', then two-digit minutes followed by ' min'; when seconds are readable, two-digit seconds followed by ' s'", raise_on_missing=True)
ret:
5 h 34 min
